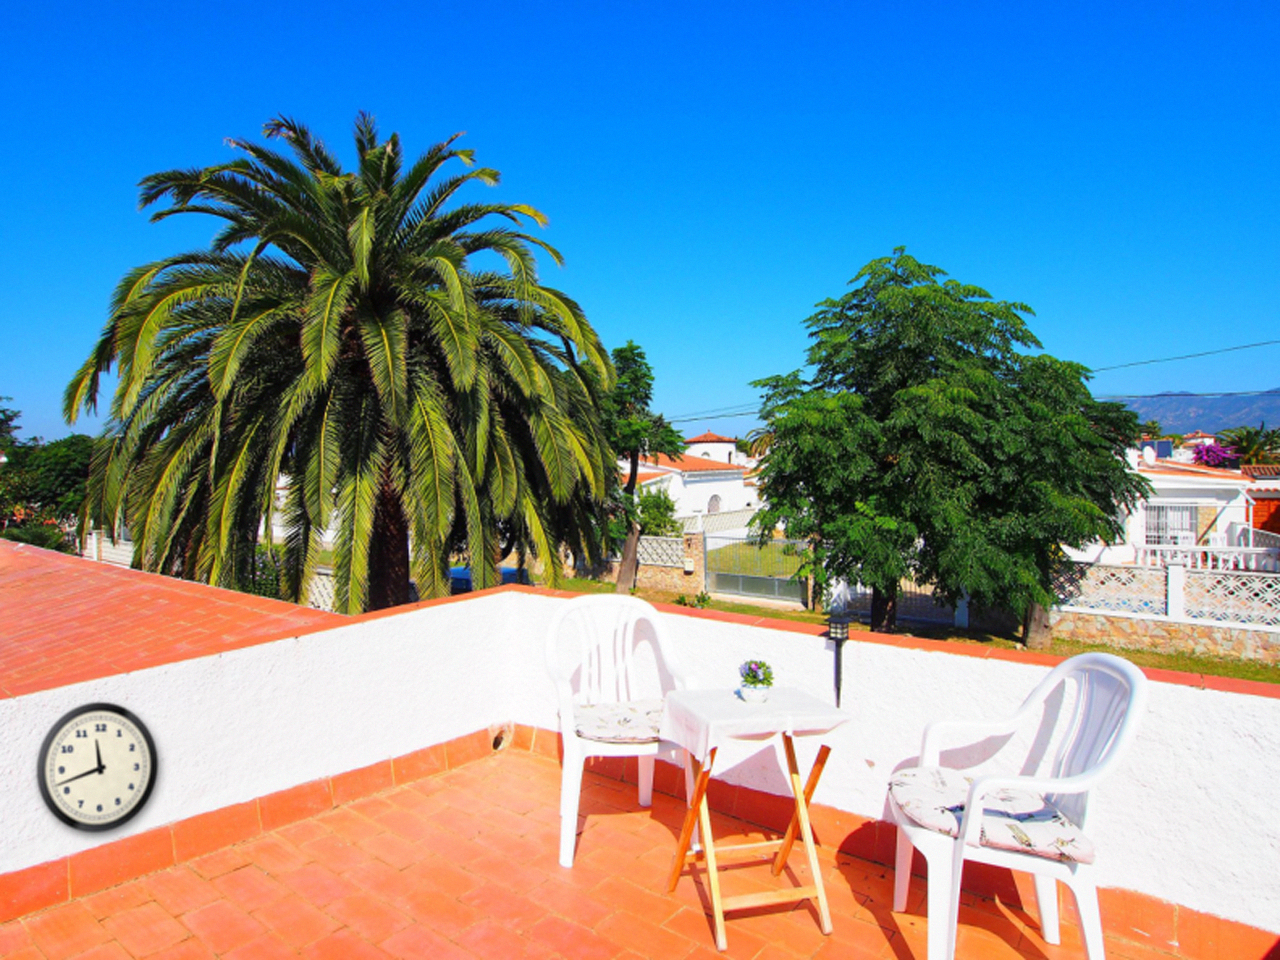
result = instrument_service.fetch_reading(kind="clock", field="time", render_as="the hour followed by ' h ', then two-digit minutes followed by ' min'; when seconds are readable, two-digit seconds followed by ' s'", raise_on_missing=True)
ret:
11 h 42 min
